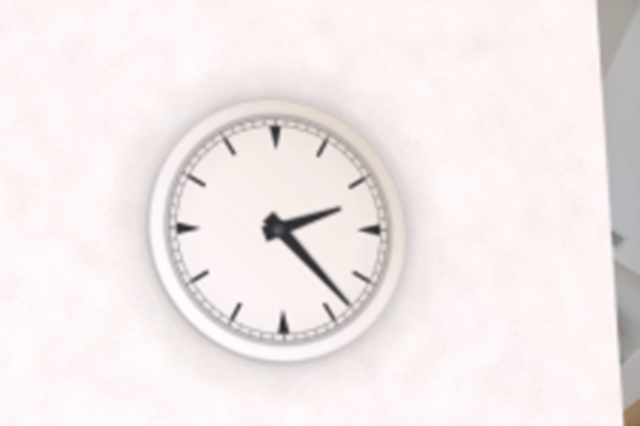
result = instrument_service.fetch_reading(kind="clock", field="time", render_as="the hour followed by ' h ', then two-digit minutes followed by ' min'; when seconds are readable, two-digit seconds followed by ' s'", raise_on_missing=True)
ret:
2 h 23 min
